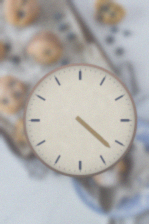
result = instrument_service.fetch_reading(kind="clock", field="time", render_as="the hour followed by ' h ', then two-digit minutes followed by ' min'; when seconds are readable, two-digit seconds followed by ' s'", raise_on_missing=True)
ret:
4 h 22 min
